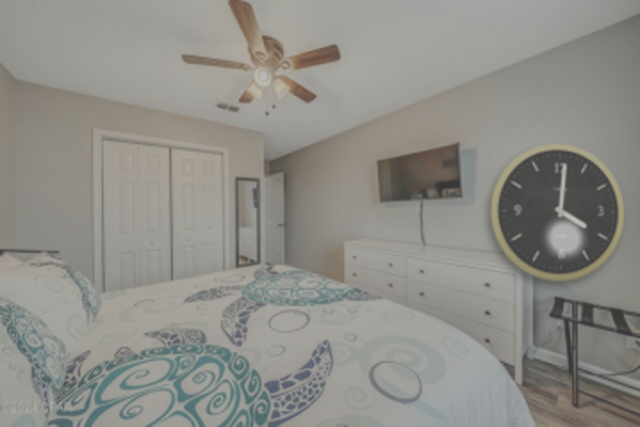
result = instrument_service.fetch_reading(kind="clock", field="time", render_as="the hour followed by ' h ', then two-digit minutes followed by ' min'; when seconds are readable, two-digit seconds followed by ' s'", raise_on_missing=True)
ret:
4 h 01 min
